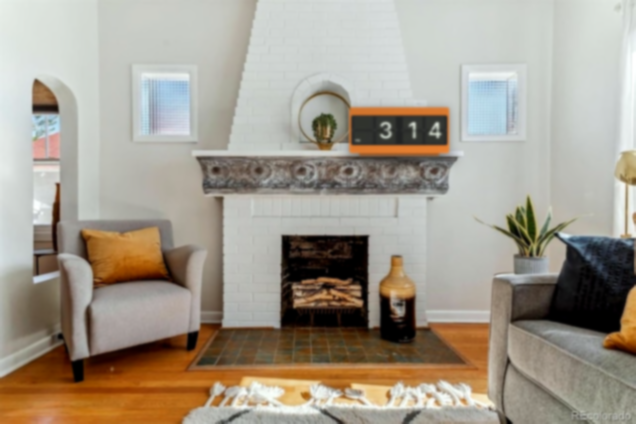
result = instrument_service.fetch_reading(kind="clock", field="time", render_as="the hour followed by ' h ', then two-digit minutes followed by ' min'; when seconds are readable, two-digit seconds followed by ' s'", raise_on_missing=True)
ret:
3 h 14 min
